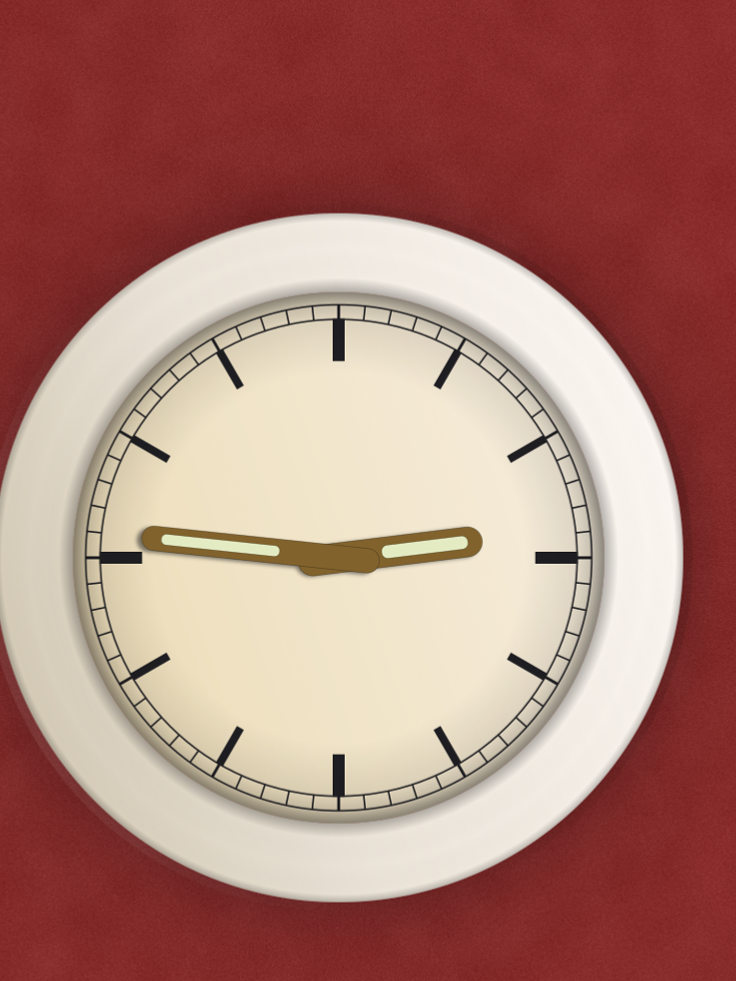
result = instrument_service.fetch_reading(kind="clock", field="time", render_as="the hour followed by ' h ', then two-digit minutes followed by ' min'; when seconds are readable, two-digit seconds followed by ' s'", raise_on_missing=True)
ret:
2 h 46 min
